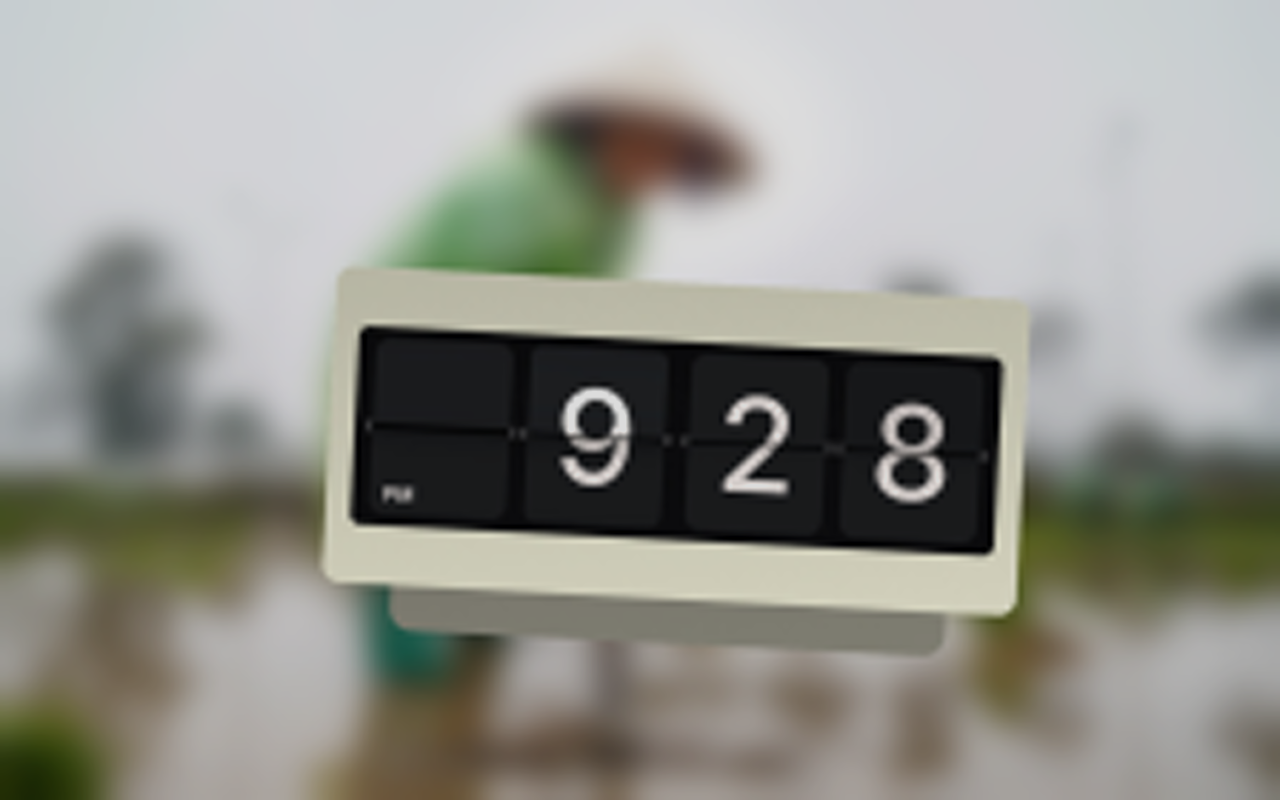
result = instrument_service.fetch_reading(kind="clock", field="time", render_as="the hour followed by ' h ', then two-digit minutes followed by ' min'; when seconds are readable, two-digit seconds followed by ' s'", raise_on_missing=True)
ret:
9 h 28 min
